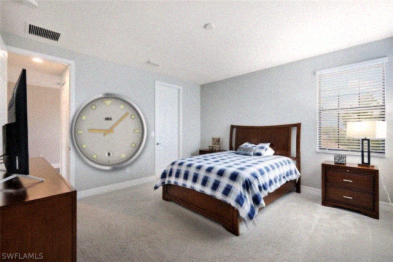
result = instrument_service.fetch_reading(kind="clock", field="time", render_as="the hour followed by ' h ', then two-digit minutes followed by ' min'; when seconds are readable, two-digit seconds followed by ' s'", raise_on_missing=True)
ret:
9 h 08 min
